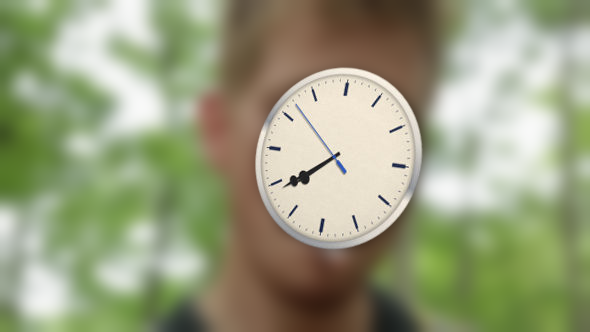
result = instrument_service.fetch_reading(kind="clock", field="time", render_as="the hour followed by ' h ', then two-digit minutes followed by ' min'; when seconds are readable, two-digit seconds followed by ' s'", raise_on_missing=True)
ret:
7 h 38 min 52 s
